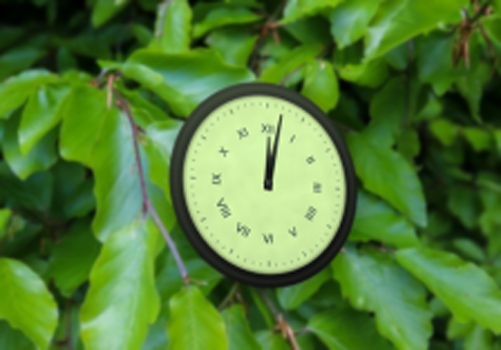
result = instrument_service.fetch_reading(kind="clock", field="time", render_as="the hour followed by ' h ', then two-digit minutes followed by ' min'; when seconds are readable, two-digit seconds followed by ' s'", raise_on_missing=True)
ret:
12 h 02 min
